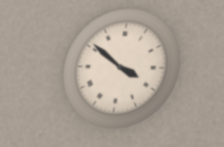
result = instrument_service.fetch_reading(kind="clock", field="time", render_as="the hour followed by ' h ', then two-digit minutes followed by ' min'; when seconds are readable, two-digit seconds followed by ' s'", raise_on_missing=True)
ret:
3 h 51 min
